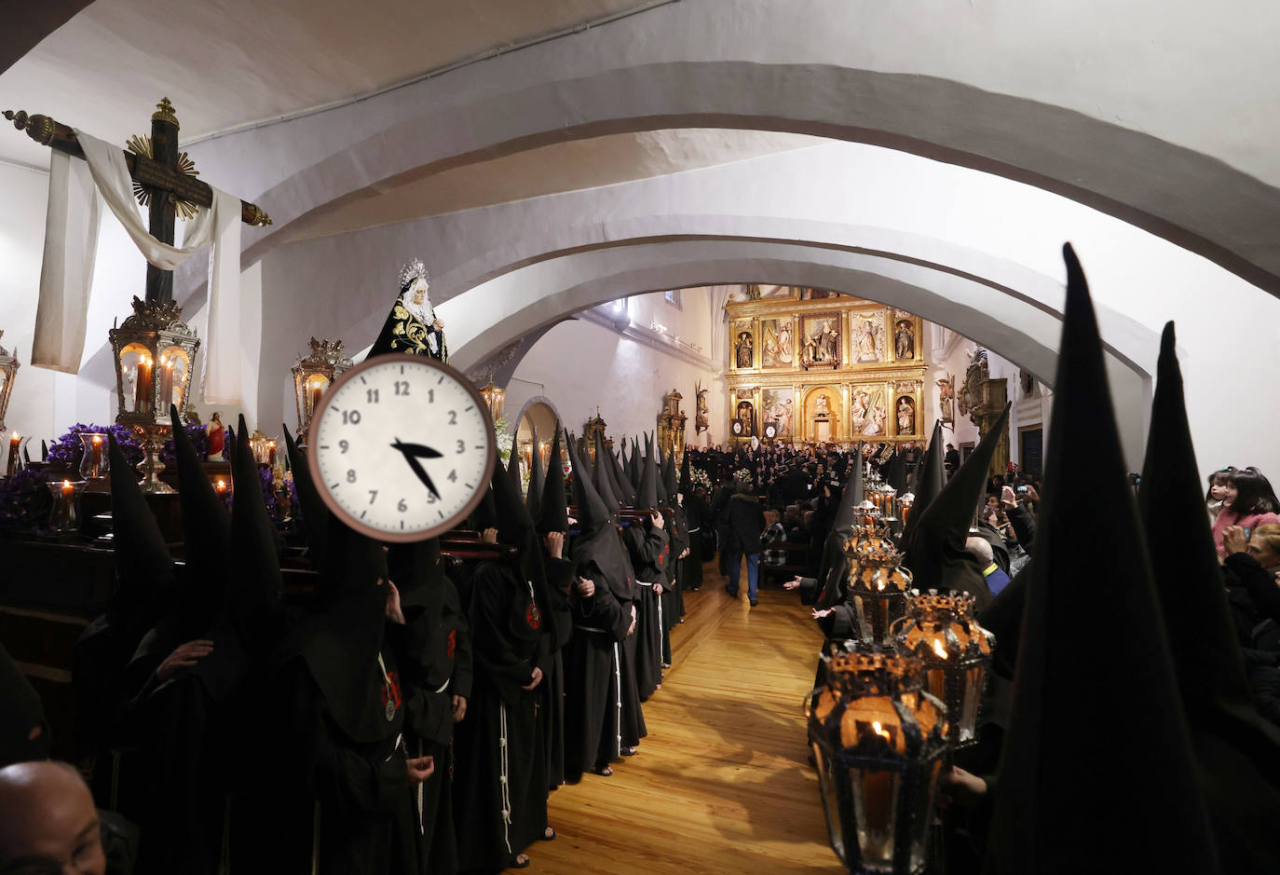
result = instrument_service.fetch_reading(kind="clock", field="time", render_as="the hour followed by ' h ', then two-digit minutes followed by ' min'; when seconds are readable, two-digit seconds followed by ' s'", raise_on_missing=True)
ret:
3 h 24 min
